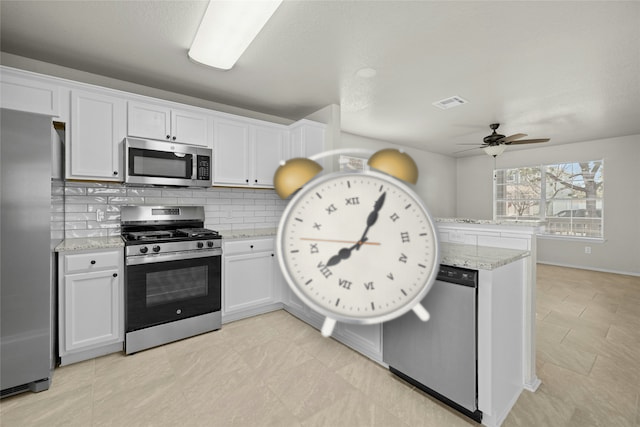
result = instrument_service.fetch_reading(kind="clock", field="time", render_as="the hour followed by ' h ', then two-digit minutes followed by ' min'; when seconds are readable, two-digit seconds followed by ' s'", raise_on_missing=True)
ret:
8 h 05 min 47 s
